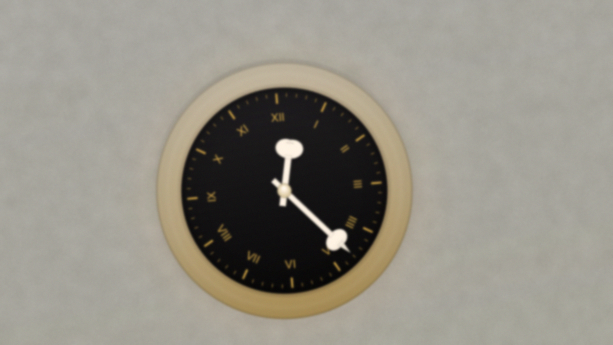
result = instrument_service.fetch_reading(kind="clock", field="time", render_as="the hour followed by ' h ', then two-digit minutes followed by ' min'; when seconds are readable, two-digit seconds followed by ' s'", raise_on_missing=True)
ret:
12 h 23 min
